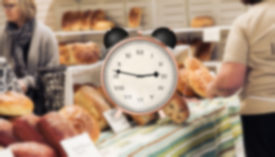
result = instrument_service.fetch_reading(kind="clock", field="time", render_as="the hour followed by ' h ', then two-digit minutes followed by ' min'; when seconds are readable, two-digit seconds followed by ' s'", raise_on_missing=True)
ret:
2 h 47 min
